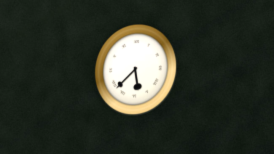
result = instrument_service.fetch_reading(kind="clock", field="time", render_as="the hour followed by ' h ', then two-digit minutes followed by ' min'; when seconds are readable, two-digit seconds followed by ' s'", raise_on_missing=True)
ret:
5 h 38 min
